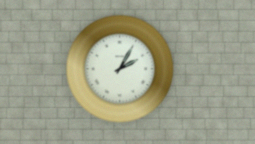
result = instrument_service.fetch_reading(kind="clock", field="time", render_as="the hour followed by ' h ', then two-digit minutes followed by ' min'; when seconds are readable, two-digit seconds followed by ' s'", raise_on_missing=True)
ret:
2 h 05 min
